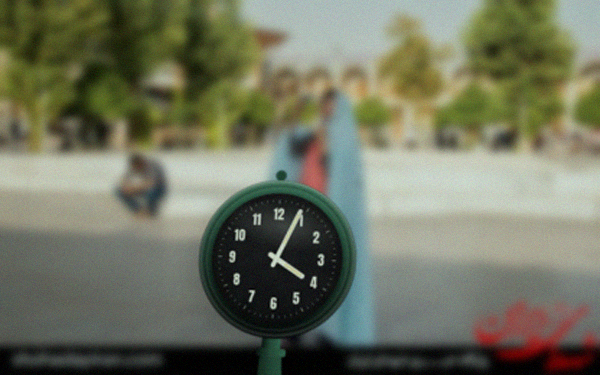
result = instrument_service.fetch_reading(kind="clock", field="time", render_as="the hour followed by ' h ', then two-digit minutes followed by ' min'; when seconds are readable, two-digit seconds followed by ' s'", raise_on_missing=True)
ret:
4 h 04 min
